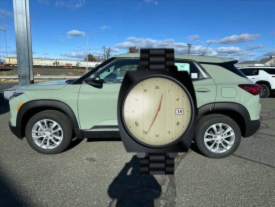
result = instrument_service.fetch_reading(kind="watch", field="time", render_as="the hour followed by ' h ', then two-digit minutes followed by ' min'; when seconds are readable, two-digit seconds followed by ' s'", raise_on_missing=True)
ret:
12 h 34 min
